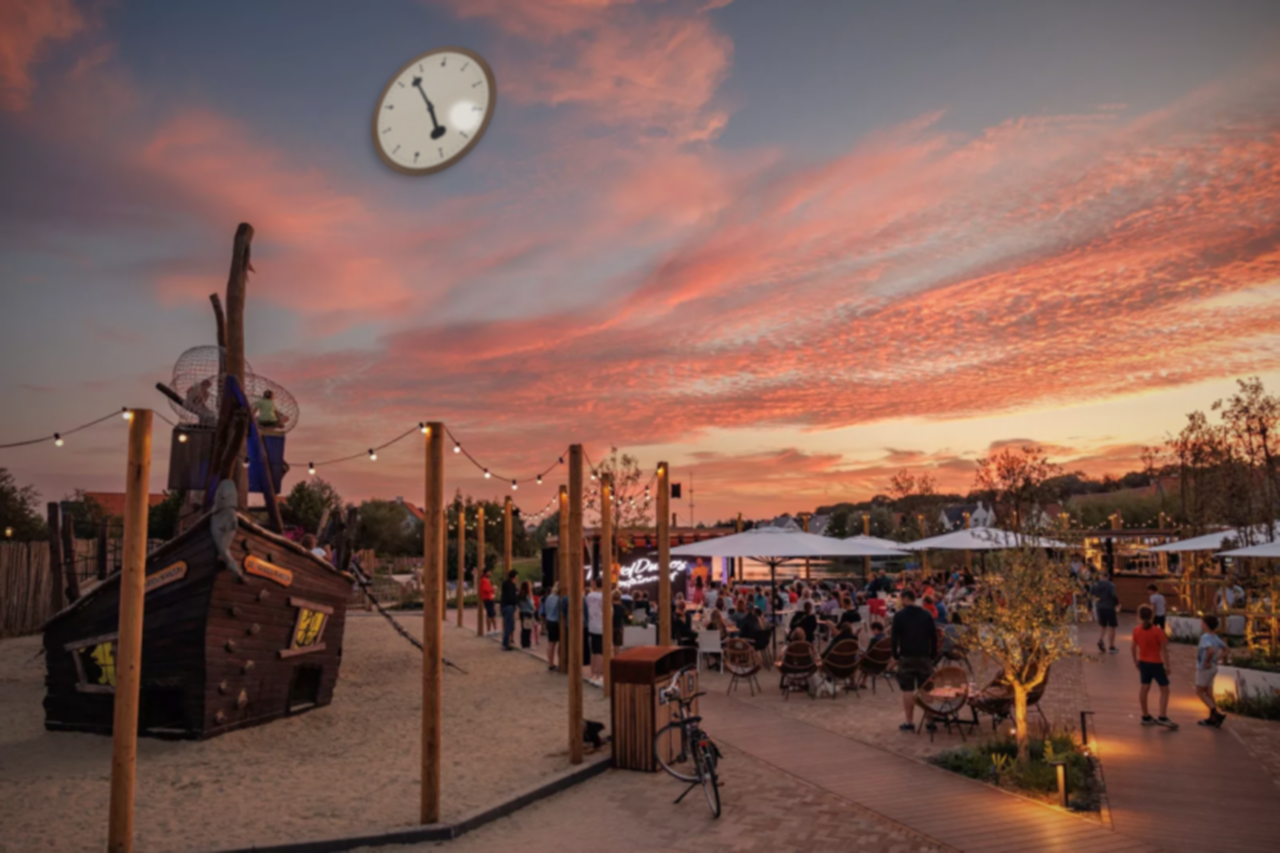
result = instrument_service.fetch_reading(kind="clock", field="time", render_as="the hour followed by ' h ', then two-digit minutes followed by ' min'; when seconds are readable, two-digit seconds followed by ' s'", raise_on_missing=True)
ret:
4 h 53 min
